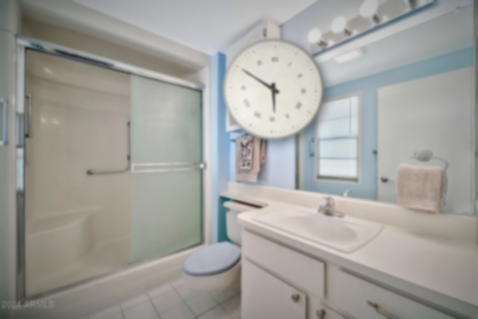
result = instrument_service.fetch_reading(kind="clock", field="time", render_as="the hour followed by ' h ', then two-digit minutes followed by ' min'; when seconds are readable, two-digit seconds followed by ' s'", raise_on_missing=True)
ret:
5 h 50 min
